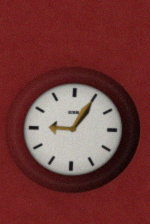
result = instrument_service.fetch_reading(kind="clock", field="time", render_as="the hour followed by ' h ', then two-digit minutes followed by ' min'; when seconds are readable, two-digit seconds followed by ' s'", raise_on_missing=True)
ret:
9 h 05 min
